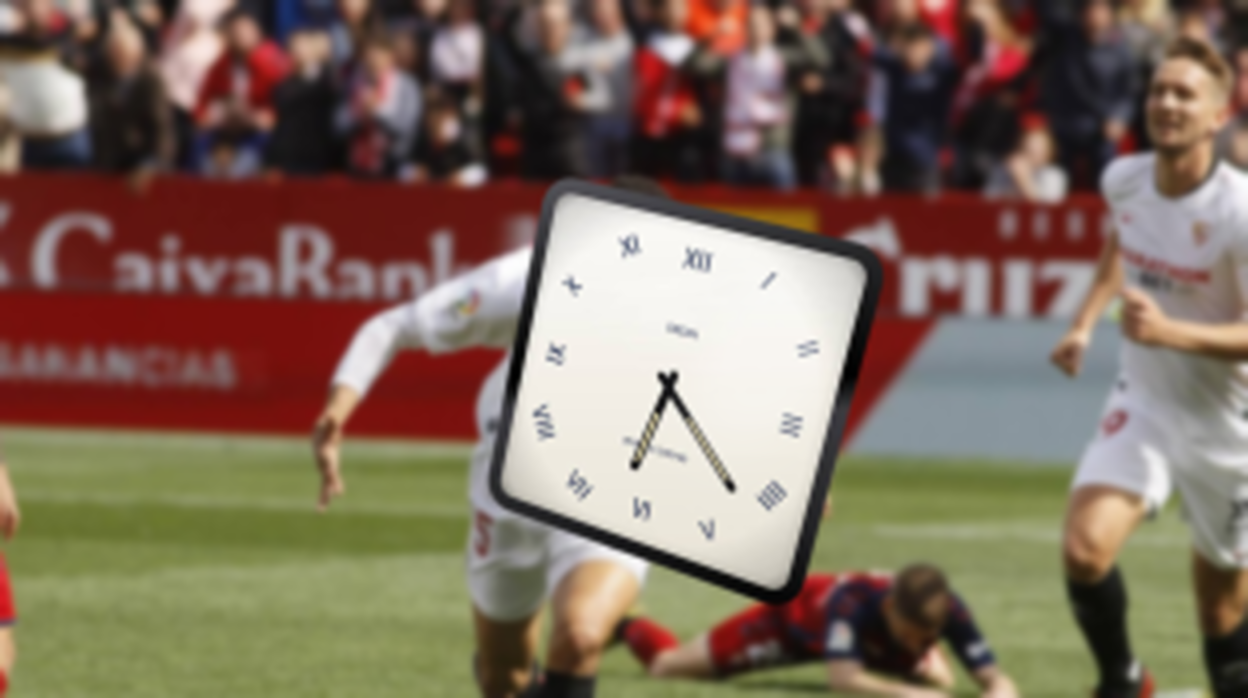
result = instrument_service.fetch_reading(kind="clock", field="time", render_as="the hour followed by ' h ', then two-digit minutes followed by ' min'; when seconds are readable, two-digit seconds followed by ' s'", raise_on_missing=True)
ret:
6 h 22 min
